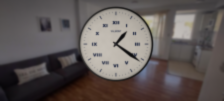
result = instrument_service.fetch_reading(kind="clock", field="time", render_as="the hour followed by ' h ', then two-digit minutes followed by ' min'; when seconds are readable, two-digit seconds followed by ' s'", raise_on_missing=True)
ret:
1 h 21 min
